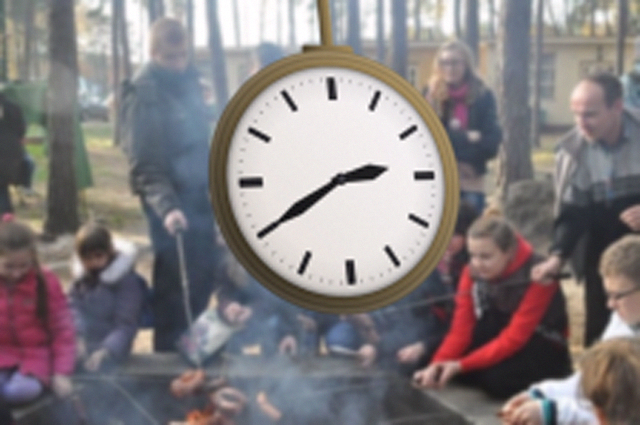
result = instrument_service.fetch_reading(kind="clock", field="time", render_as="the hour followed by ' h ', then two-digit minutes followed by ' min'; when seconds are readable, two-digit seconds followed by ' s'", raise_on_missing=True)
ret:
2 h 40 min
